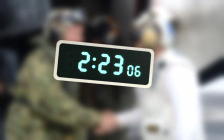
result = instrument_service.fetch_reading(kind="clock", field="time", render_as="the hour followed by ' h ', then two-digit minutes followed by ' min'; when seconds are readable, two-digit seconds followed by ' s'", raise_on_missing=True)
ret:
2 h 23 min 06 s
